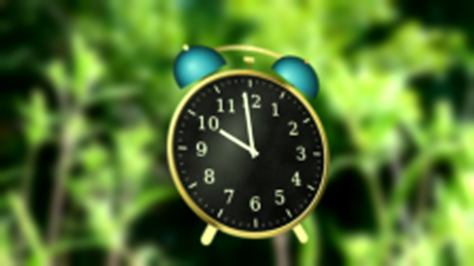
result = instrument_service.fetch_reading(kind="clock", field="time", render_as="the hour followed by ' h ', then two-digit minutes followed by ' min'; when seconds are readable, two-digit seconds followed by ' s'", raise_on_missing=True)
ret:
9 h 59 min
